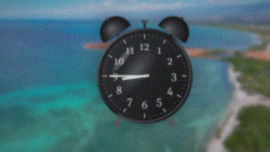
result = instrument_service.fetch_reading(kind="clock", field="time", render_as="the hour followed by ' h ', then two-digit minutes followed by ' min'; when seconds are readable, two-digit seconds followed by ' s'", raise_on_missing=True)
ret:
8 h 45 min
